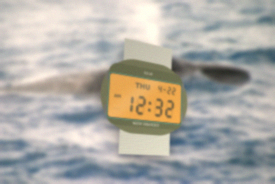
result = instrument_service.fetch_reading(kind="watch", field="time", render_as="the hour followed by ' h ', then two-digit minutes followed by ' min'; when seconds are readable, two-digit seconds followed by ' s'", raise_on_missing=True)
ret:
12 h 32 min
